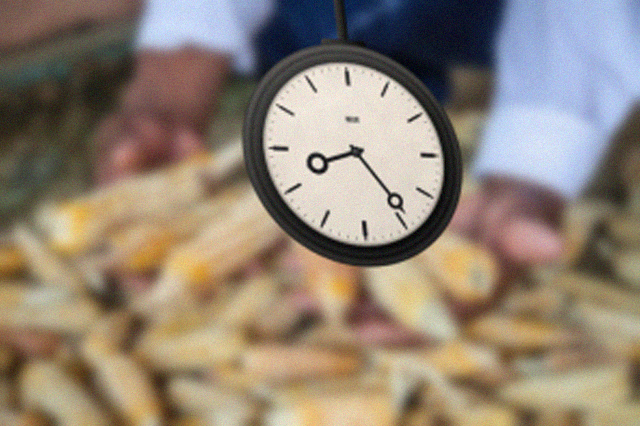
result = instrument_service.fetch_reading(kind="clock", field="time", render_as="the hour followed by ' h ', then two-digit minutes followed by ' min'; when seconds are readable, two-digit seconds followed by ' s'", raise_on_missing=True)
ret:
8 h 24 min
